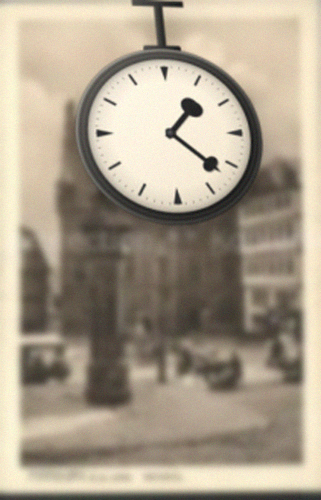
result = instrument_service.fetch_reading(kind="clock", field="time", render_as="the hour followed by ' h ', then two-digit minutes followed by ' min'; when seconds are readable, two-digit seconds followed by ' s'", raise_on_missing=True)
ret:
1 h 22 min
